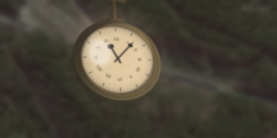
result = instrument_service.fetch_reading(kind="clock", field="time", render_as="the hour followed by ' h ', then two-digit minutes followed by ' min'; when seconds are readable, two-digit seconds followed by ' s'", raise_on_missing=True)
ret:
11 h 07 min
